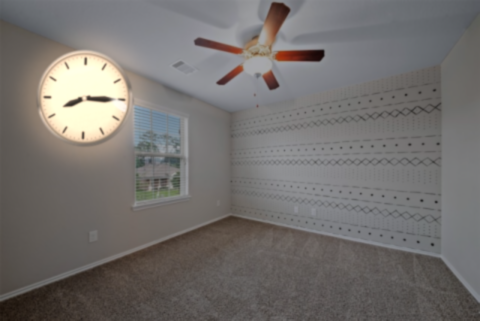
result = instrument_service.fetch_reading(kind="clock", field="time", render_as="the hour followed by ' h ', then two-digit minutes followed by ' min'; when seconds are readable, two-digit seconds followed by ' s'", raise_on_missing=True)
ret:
8 h 15 min
